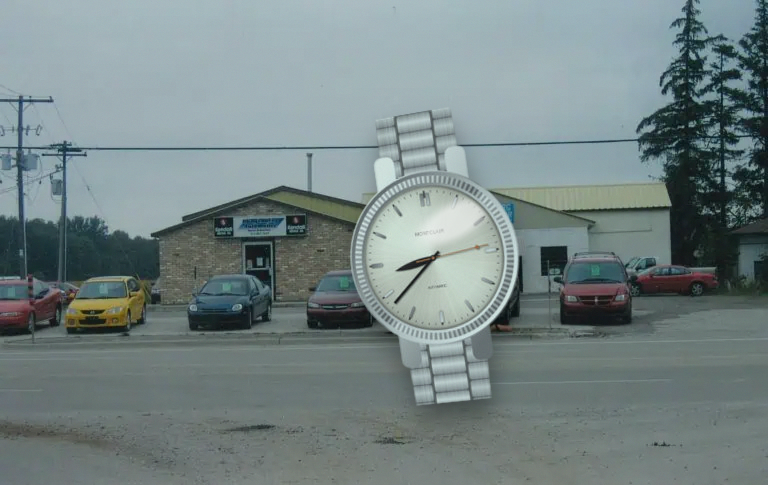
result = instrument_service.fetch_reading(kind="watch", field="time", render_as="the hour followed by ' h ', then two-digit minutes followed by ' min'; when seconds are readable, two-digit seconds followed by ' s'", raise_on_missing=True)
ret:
8 h 38 min 14 s
